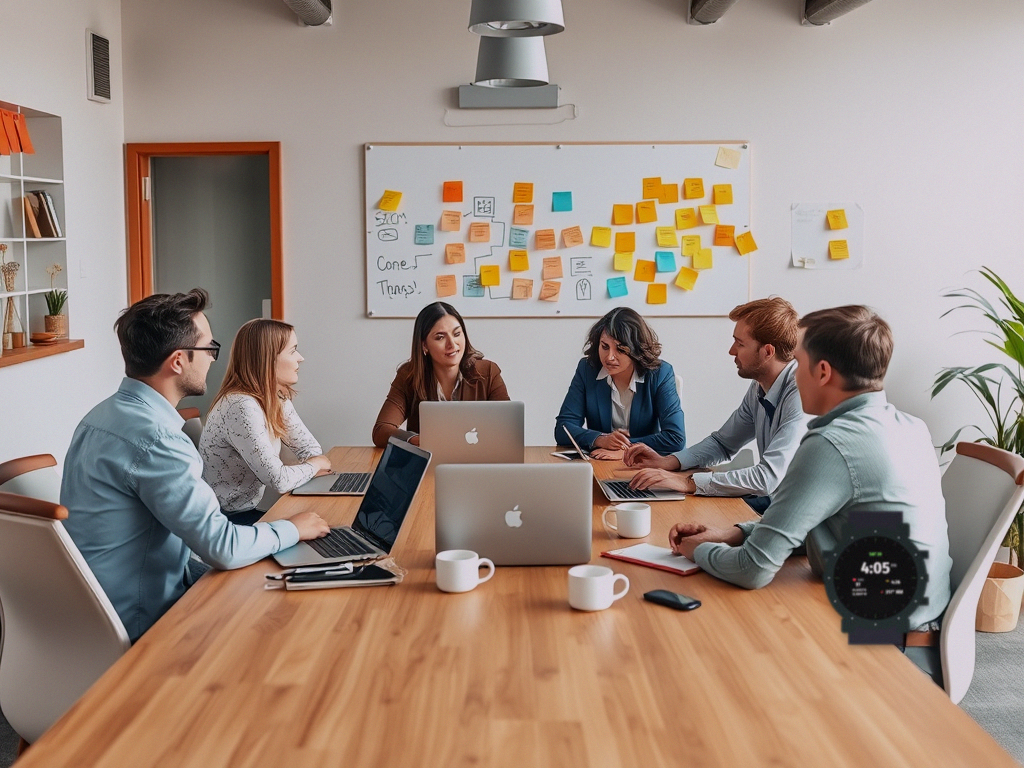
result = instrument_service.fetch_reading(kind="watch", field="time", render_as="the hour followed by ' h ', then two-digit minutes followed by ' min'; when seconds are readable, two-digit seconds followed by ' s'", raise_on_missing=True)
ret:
4 h 05 min
